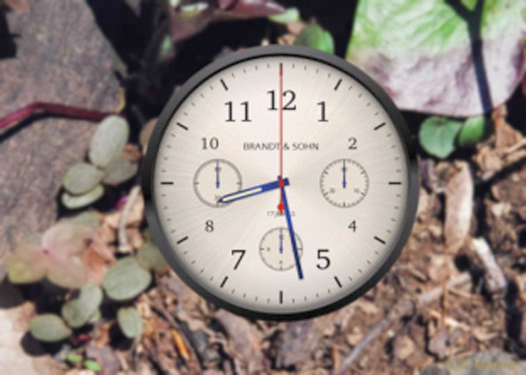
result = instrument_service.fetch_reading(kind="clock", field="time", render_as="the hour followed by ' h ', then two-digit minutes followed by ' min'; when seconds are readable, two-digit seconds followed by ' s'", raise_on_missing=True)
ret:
8 h 28 min
